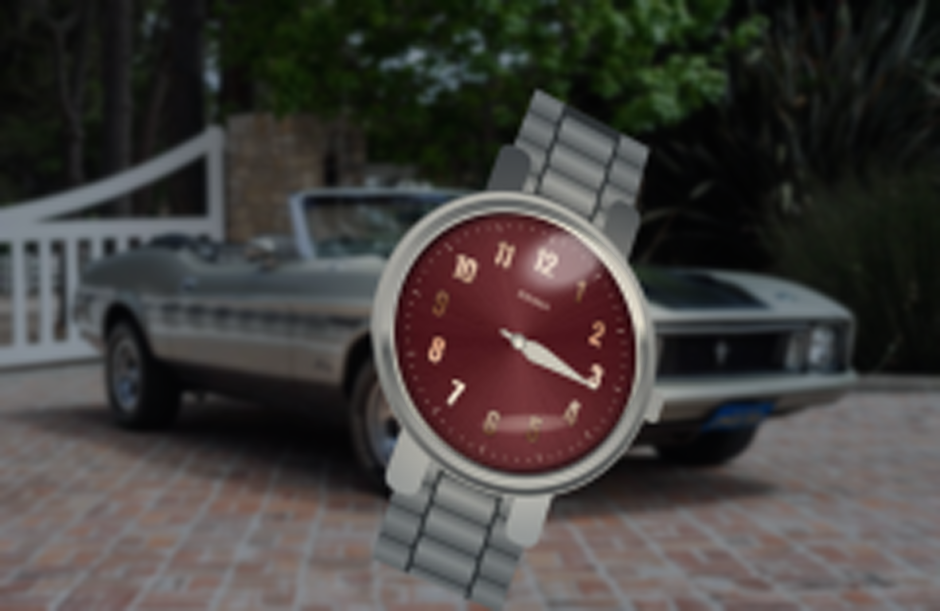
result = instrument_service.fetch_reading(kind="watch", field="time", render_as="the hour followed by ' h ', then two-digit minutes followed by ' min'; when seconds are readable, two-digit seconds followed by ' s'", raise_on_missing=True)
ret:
3 h 16 min
